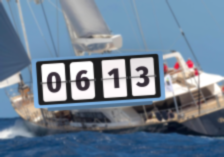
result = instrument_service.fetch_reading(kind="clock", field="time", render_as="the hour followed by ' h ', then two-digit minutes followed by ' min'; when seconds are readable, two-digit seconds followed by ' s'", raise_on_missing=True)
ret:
6 h 13 min
